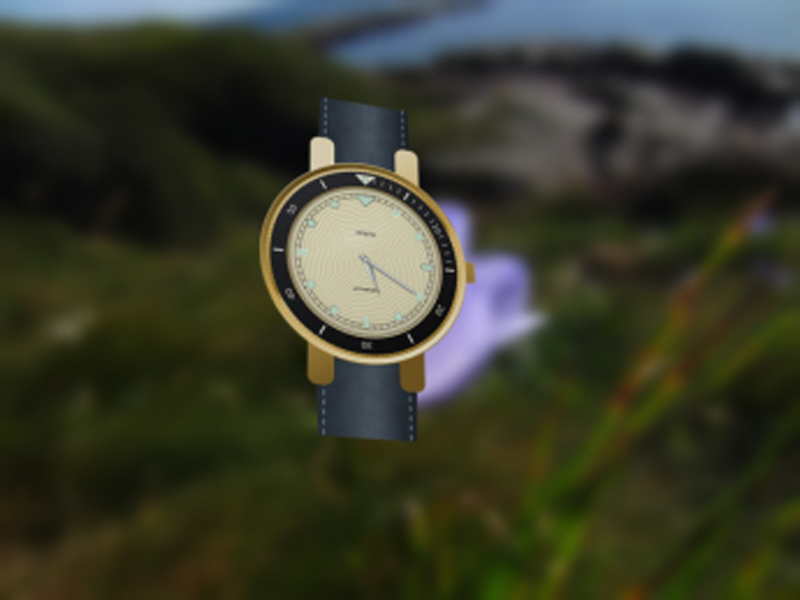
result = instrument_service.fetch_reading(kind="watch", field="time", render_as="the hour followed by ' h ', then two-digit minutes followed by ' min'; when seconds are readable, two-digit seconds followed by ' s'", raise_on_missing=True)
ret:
5 h 20 min
